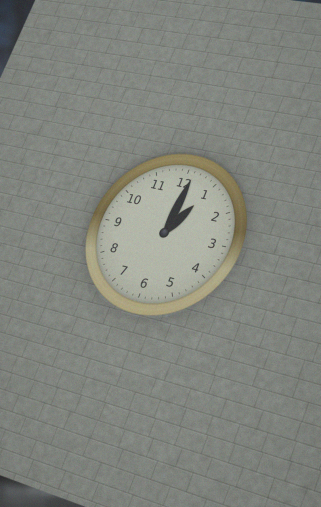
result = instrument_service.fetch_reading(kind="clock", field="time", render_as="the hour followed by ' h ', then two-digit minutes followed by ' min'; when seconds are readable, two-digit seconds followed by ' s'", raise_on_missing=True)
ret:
1 h 01 min
